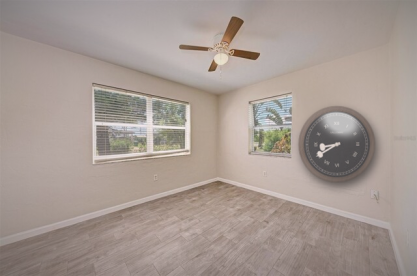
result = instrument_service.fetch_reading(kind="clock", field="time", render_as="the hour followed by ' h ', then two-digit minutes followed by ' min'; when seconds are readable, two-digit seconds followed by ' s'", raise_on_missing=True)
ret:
8 h 40 min
